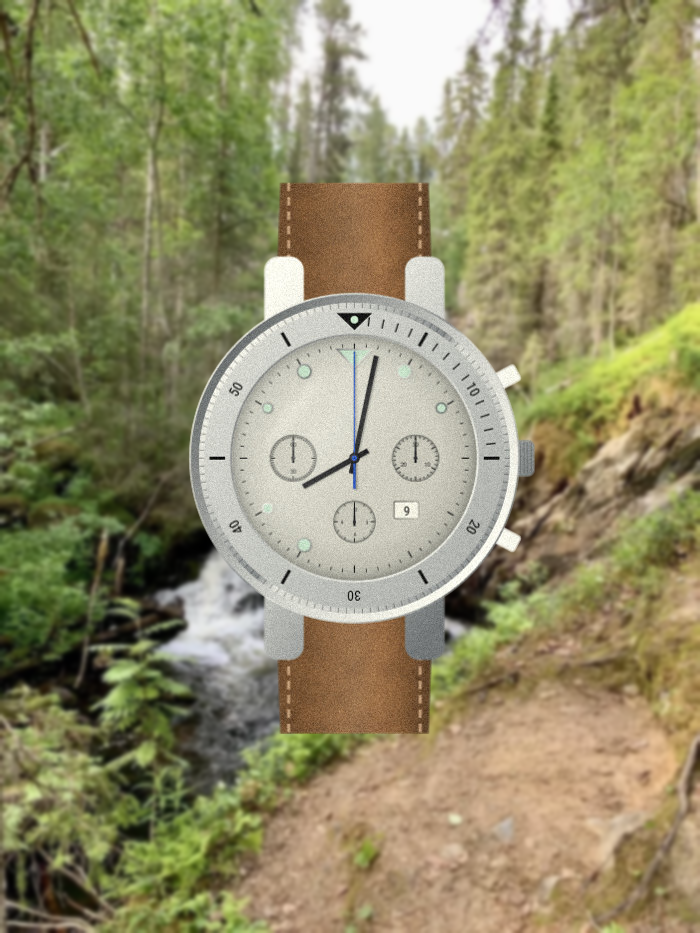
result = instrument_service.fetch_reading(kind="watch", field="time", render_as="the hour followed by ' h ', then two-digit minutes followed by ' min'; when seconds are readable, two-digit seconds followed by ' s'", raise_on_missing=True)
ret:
8 h 02 min
